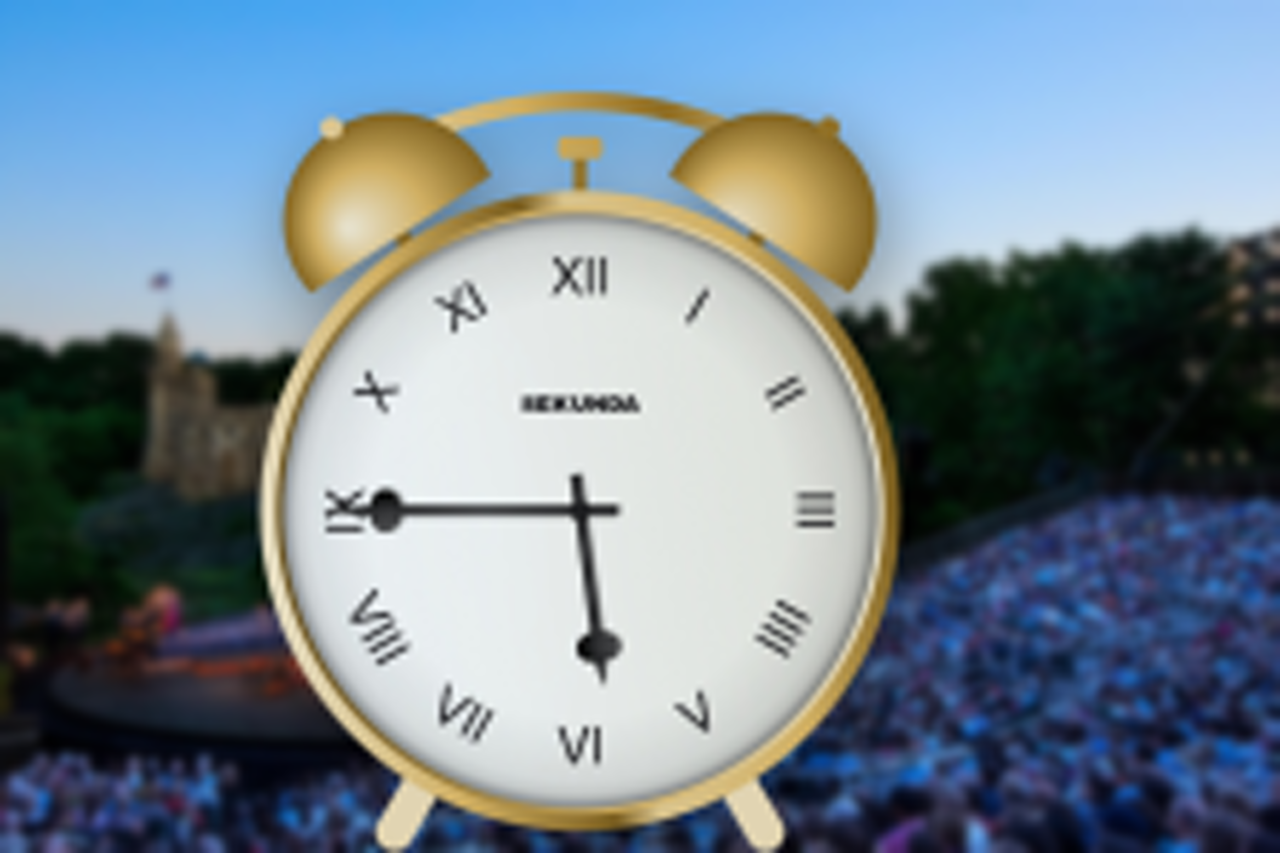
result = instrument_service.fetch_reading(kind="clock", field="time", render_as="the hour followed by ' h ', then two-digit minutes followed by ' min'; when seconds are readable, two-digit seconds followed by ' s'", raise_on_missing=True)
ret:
5 h 45 min
